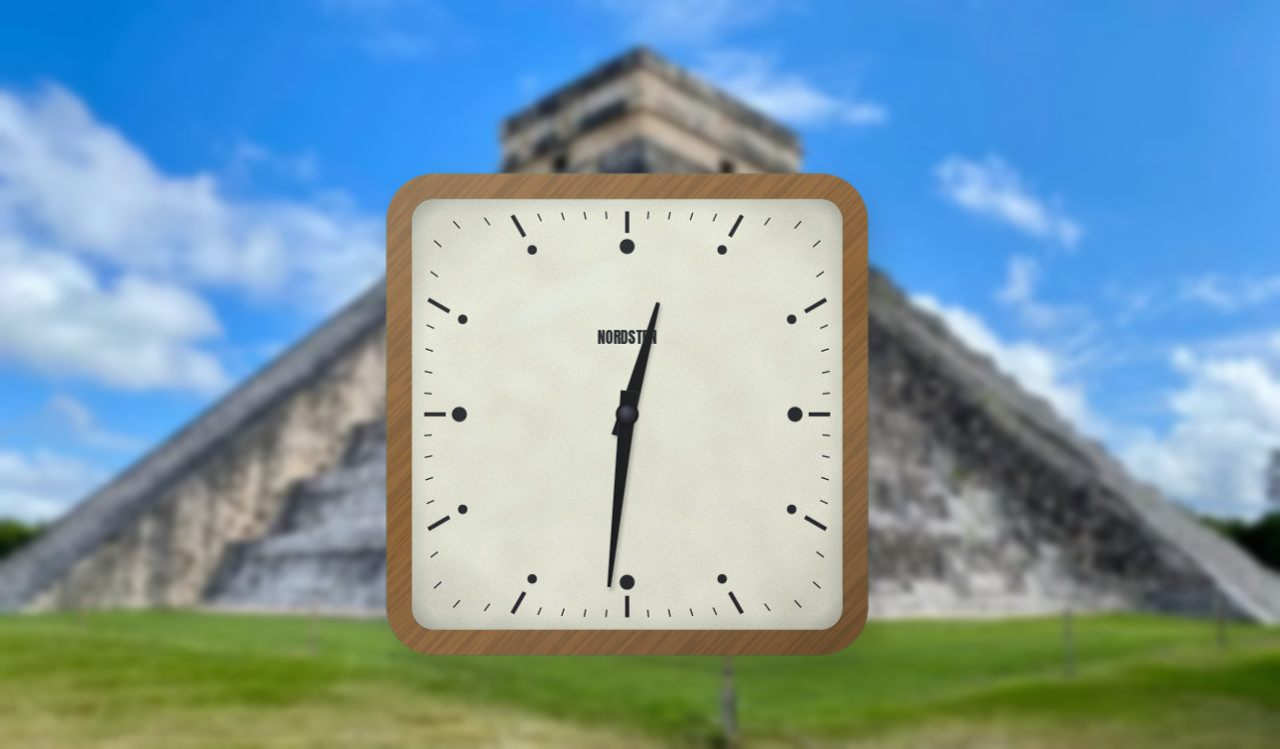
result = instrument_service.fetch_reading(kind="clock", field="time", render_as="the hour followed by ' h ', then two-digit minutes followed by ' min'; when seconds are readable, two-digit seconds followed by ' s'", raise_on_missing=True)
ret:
12 h 31 min
